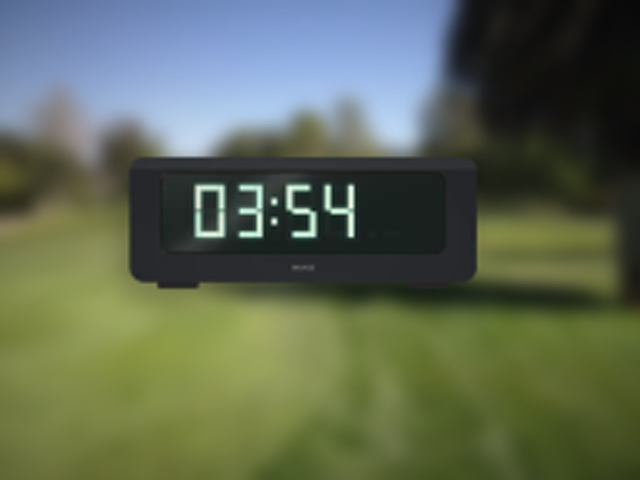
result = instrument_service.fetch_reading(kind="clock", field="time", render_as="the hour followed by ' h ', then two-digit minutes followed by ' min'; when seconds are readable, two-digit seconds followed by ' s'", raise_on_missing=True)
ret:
3 h 54 min
